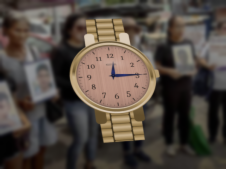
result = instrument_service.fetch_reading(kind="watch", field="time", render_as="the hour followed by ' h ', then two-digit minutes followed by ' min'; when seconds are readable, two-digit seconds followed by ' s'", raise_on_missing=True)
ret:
12 h 15 min
